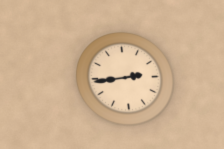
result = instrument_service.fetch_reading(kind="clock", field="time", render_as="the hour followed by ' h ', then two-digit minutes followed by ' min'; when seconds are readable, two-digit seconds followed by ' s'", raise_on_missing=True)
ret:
2 h 44 min
